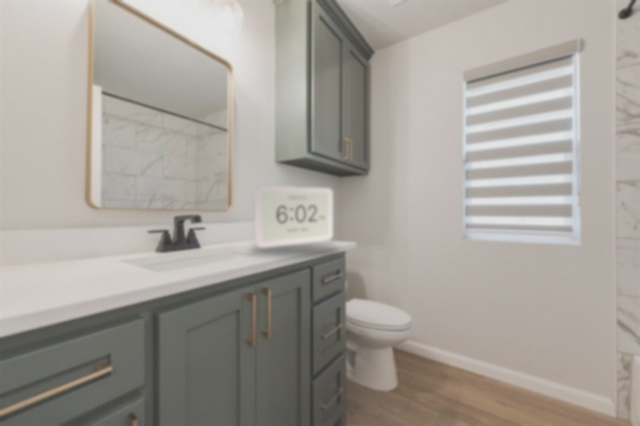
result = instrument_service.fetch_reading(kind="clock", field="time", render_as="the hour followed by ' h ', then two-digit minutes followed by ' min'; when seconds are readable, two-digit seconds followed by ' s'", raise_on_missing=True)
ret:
6 h 02 min
